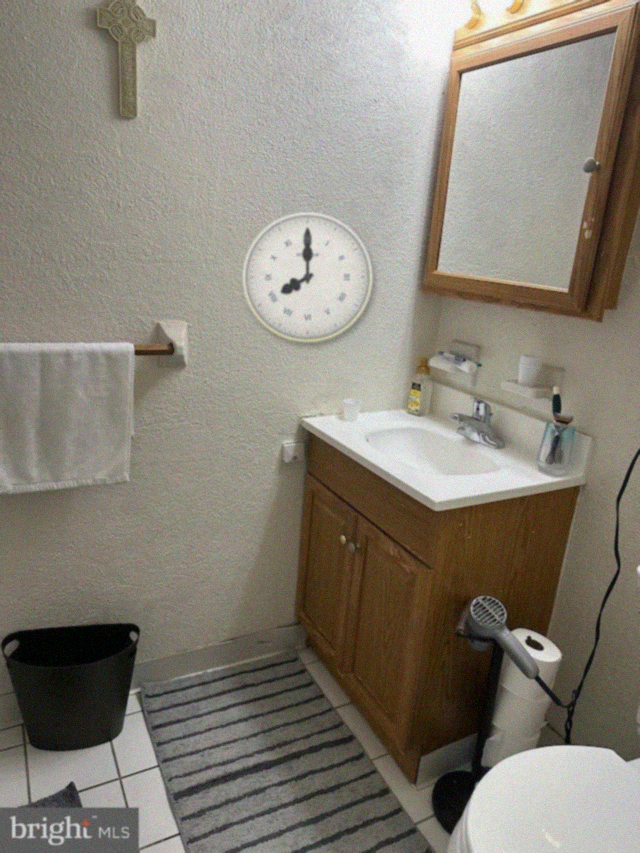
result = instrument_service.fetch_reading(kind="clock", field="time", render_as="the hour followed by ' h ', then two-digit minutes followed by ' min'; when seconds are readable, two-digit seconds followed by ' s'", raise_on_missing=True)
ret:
8 h 00 min
